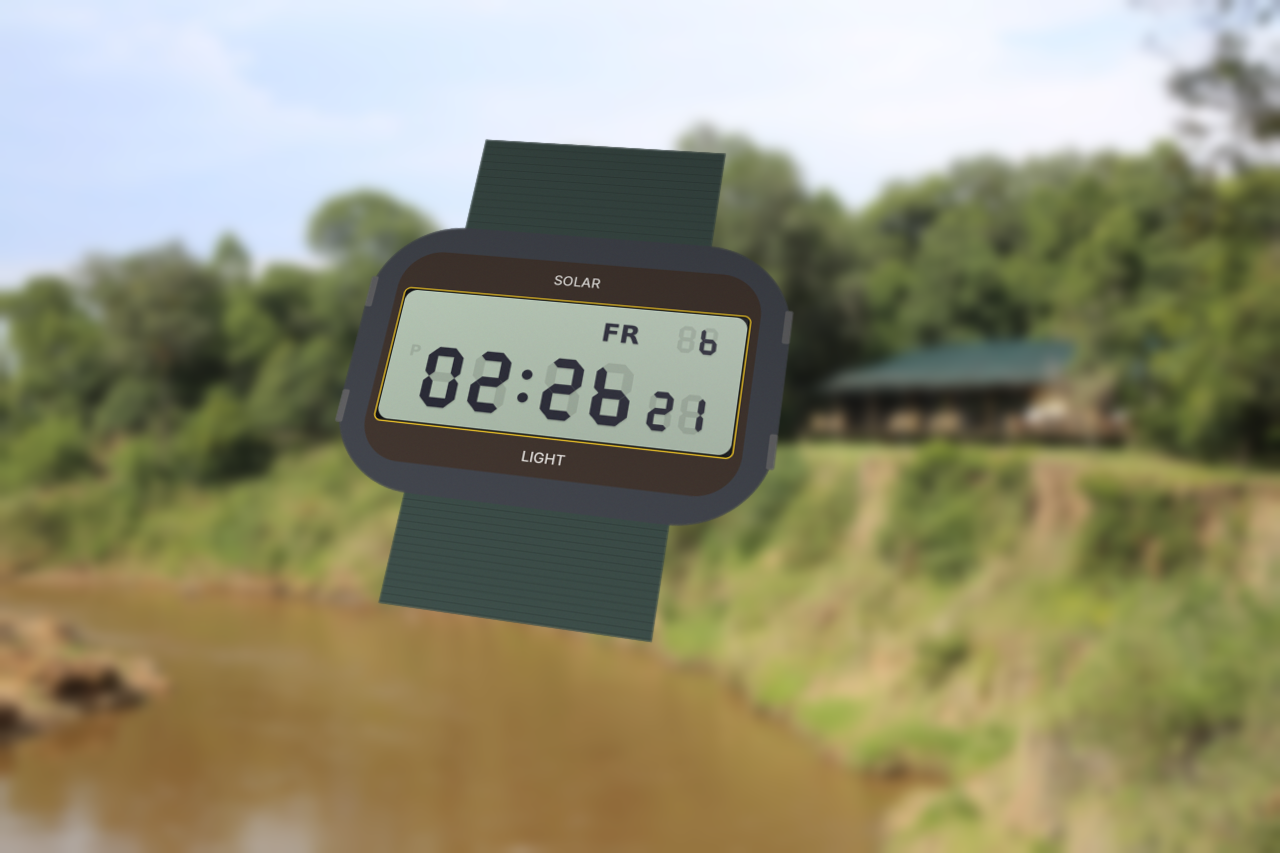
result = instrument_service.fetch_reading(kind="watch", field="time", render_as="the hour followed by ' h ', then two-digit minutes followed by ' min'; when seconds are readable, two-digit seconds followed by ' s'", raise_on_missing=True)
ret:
2 h 26 min 21 s
